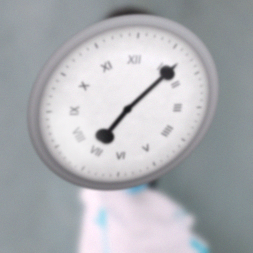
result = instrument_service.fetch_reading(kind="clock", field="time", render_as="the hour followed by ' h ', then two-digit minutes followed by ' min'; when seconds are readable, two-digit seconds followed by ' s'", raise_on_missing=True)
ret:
7 h 07 min
